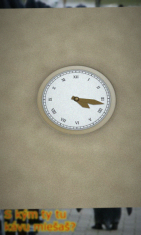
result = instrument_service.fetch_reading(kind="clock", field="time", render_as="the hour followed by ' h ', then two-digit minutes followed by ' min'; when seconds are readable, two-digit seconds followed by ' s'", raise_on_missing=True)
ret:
4 h 17 min
